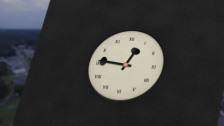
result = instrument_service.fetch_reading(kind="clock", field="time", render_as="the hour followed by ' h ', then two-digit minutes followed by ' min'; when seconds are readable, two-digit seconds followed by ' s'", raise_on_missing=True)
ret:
12 h 46 min
